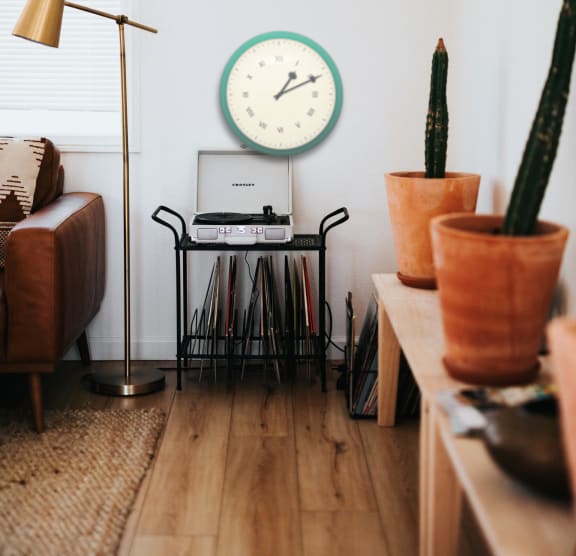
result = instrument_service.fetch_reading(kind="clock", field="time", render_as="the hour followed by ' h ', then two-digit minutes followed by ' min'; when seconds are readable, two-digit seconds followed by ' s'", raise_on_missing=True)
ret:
1 h 11 min
